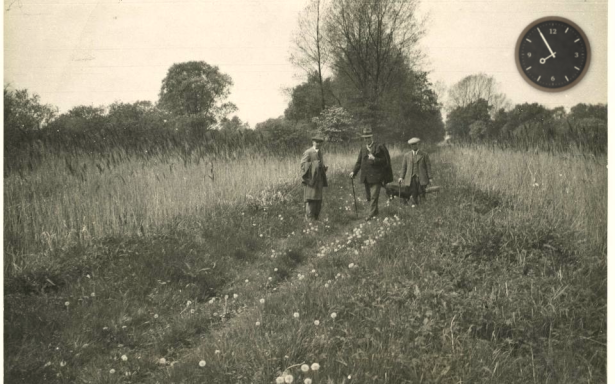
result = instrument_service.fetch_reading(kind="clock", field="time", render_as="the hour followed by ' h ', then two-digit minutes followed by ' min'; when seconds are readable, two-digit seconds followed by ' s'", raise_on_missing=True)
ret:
7 h 55 min
